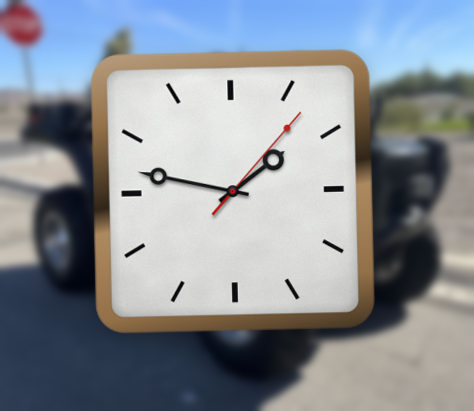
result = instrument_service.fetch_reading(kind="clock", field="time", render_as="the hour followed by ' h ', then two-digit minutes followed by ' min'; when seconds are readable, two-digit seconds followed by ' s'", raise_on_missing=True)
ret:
1 h 47 min 07 s
